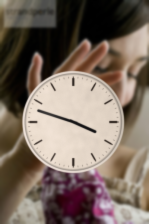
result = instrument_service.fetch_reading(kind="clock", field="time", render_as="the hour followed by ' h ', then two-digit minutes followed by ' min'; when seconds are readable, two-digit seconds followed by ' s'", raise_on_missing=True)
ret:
3 h 48 min
